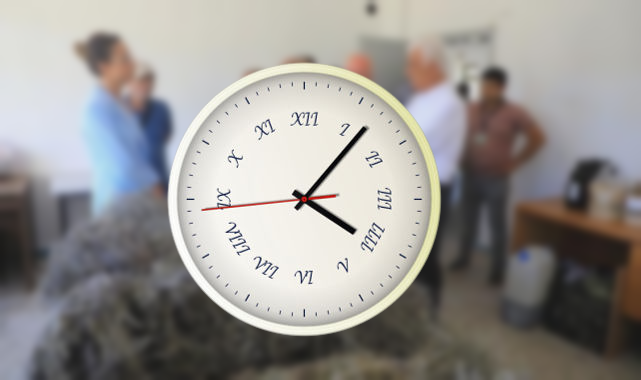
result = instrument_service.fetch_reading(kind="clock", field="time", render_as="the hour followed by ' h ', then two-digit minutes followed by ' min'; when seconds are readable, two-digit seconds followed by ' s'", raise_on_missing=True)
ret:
4 h 06 min 44 s
